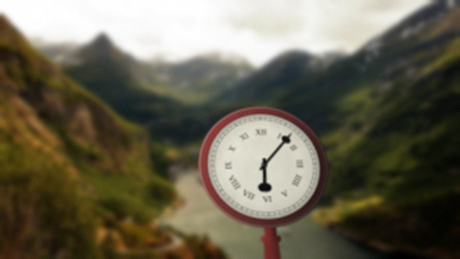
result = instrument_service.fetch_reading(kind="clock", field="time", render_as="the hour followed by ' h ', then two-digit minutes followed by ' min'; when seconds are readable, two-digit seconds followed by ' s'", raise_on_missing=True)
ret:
6 h 07 min
